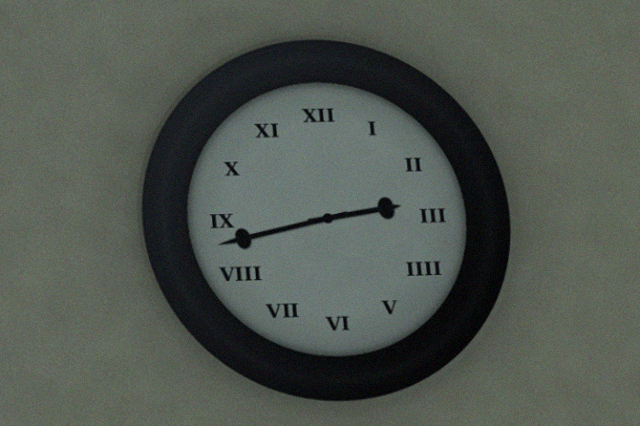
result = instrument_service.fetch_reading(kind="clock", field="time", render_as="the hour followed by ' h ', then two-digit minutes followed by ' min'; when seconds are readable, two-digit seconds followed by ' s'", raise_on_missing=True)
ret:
2 h 43 min
